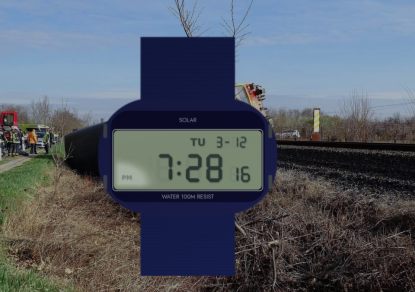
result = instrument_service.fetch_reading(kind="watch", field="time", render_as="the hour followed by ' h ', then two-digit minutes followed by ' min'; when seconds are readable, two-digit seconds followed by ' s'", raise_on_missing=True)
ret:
7 h 28 min 16 s
